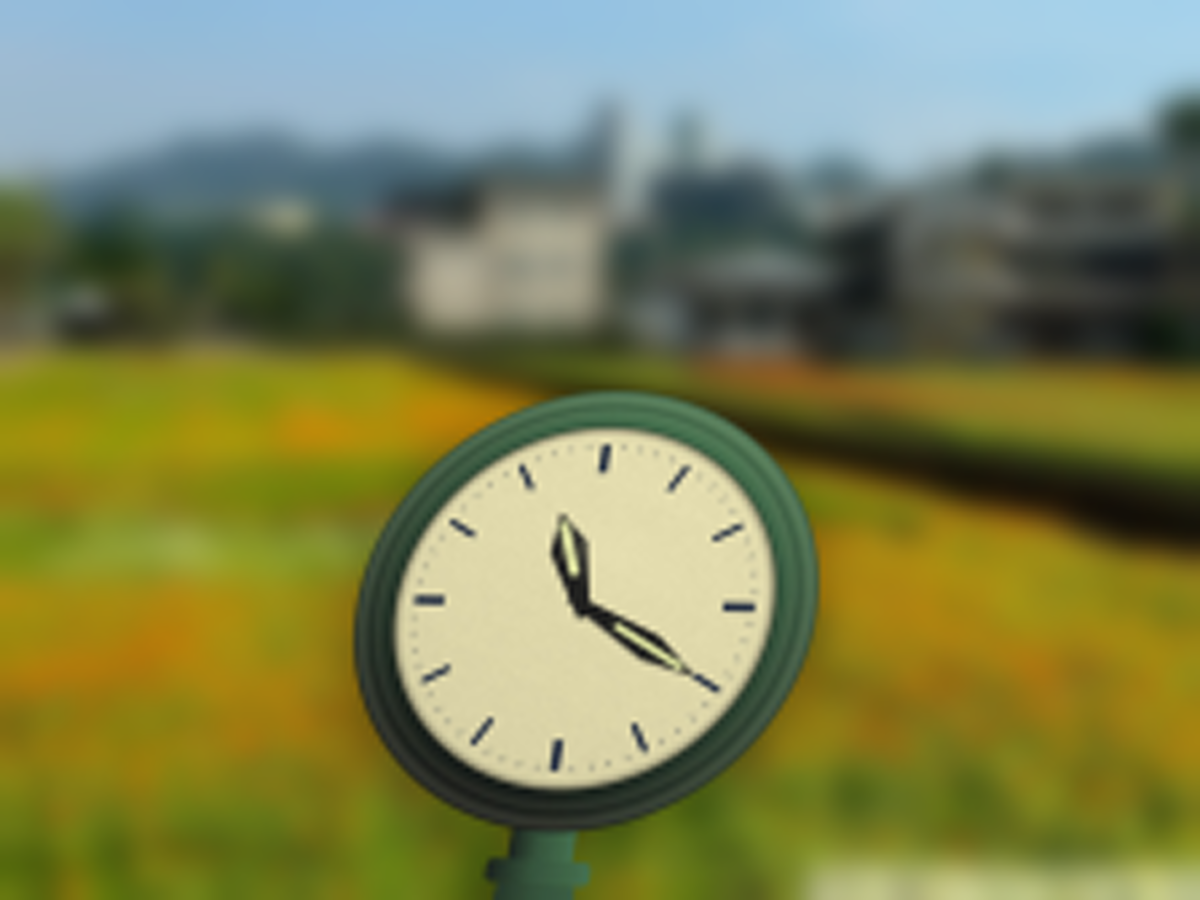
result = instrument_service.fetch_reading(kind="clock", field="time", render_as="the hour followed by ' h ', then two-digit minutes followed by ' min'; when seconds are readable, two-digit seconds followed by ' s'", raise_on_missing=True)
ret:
11 h 20 min
